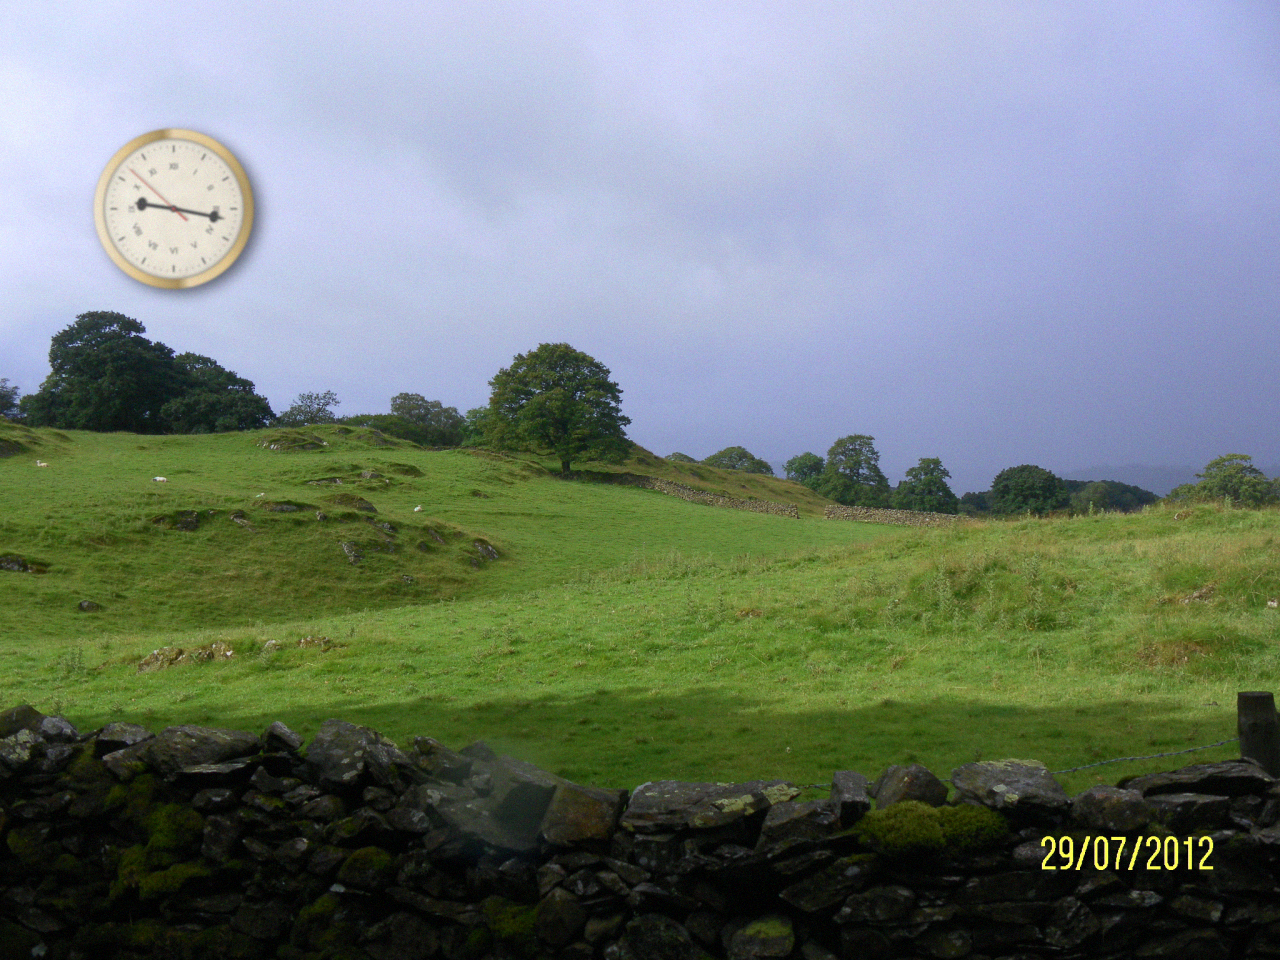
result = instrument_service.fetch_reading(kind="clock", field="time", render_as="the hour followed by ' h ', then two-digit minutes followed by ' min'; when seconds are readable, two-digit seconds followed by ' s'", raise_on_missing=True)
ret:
9 h 16 min 52 s
